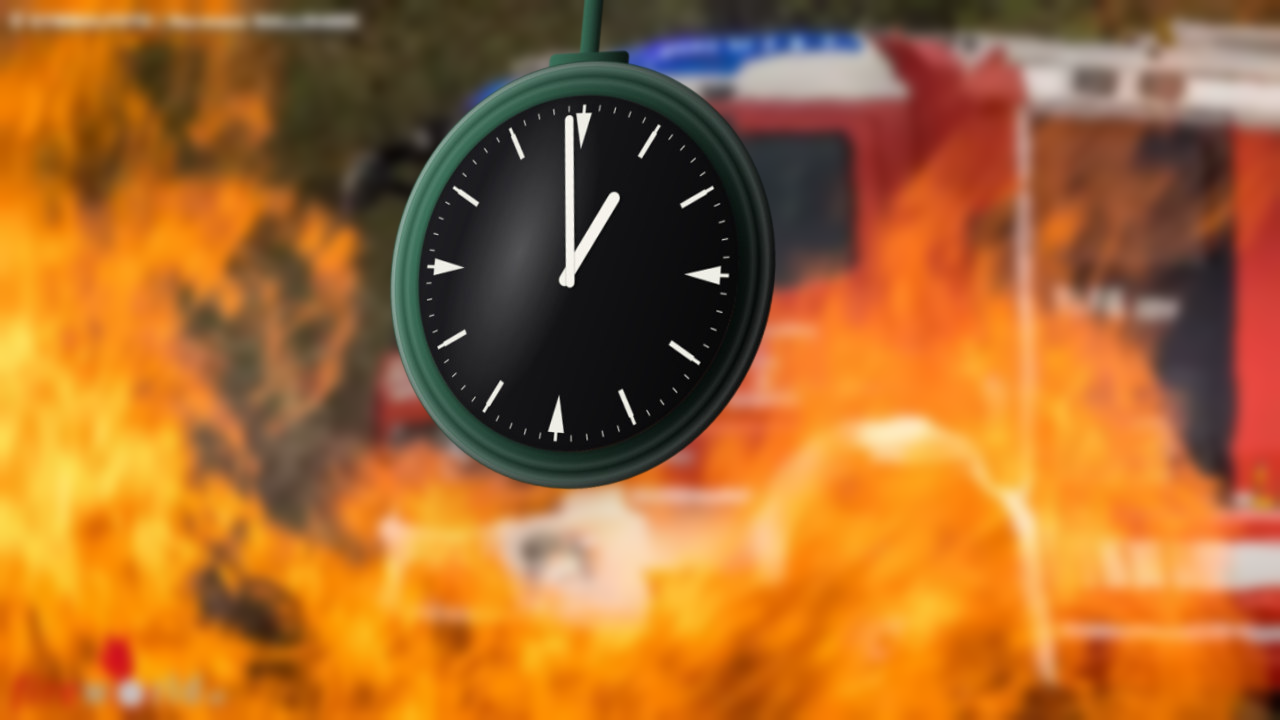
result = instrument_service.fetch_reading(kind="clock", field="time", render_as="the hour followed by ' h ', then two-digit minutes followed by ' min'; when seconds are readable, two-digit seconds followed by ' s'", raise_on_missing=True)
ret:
12 h 59 min
